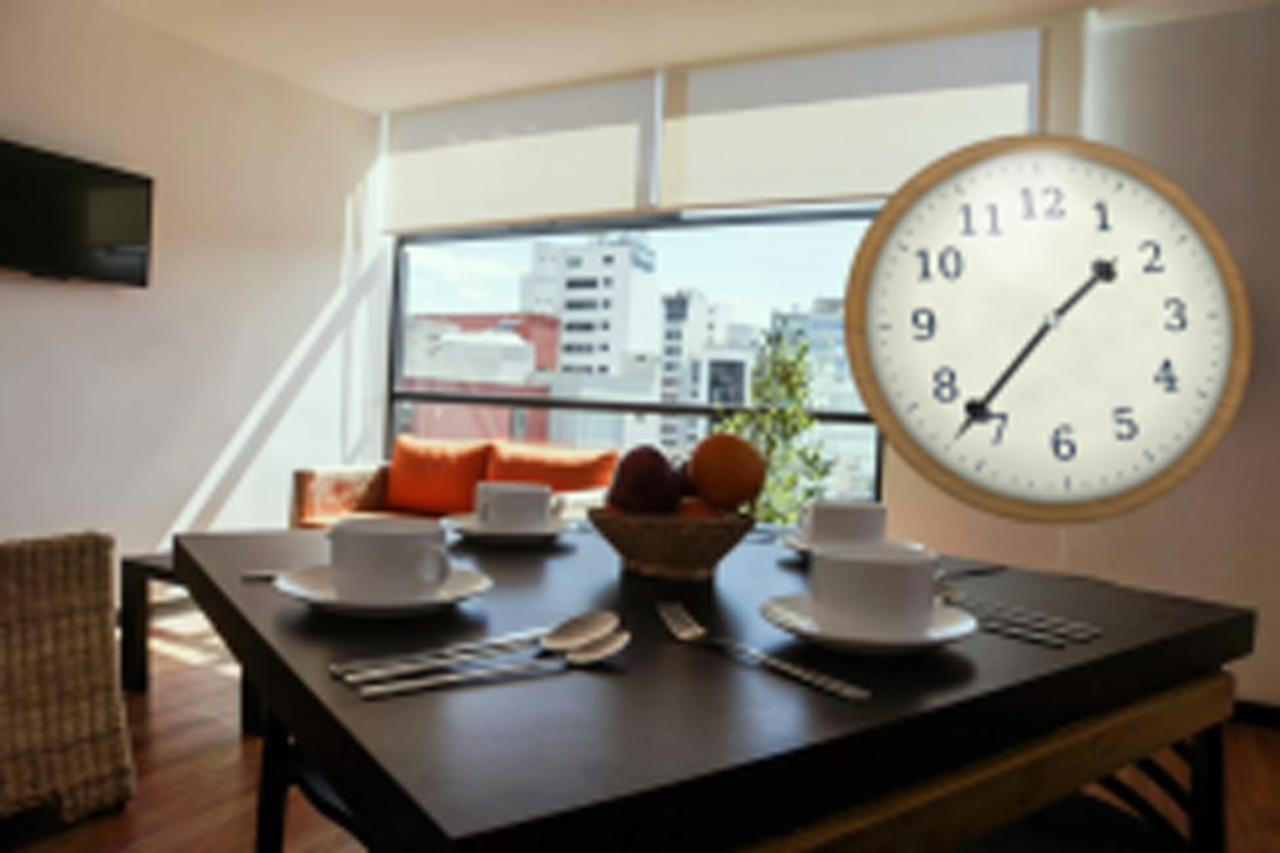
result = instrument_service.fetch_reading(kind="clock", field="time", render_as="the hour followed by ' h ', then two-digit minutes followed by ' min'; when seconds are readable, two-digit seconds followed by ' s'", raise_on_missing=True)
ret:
1 h 37 min
